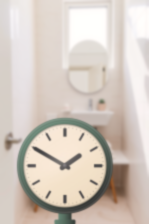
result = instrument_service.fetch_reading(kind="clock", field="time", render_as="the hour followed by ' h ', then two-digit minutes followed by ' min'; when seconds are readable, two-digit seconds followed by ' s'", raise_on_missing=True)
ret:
1 h 50 min
